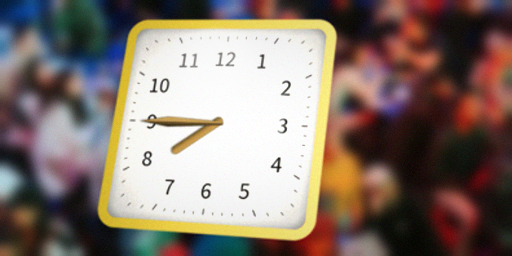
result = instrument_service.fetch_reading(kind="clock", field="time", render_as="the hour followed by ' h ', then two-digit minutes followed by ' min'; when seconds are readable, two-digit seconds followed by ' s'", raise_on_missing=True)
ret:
7 h 45 min
